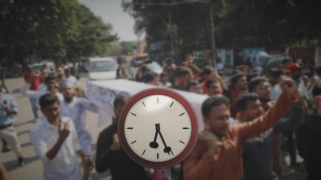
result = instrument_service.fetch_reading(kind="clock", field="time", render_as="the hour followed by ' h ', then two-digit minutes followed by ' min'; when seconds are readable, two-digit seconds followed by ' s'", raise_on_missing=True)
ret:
6 h 26 min
